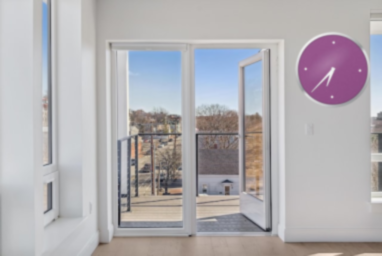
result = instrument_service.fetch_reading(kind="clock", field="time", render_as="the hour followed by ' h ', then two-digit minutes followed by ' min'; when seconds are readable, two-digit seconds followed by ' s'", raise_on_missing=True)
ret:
6 h 37 min
